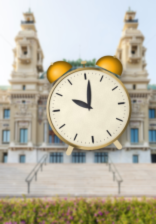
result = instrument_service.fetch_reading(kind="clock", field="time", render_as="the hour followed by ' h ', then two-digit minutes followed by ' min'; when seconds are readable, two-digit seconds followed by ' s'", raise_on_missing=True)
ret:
10 h 01 min
